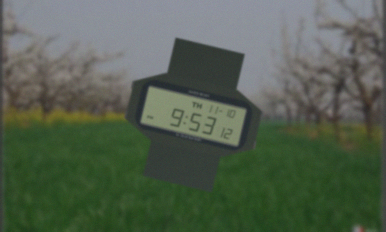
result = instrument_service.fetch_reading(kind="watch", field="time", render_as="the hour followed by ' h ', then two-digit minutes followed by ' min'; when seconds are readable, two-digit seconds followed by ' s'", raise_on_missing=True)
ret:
9 h 53 min 12 s
